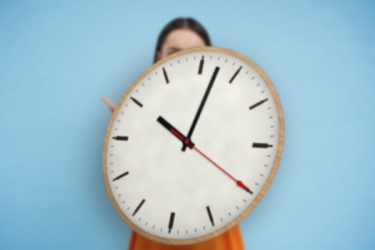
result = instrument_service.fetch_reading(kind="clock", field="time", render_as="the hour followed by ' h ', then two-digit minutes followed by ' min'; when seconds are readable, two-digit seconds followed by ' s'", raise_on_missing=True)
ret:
10 h 02 min 20 s
